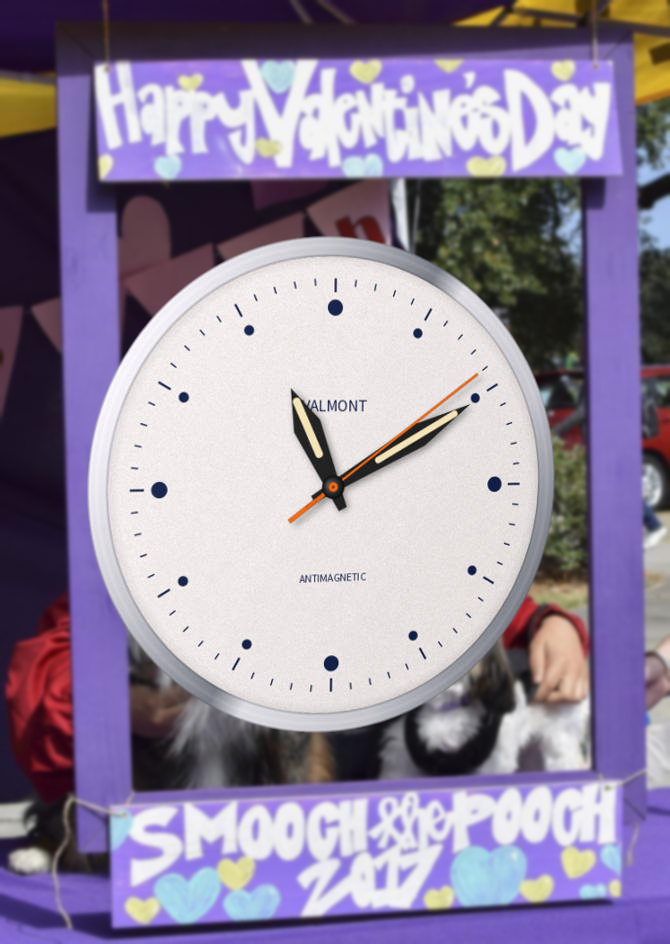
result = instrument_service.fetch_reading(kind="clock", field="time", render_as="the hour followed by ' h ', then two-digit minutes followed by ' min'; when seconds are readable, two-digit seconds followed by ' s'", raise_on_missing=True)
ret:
11 h 10 min 09 s
